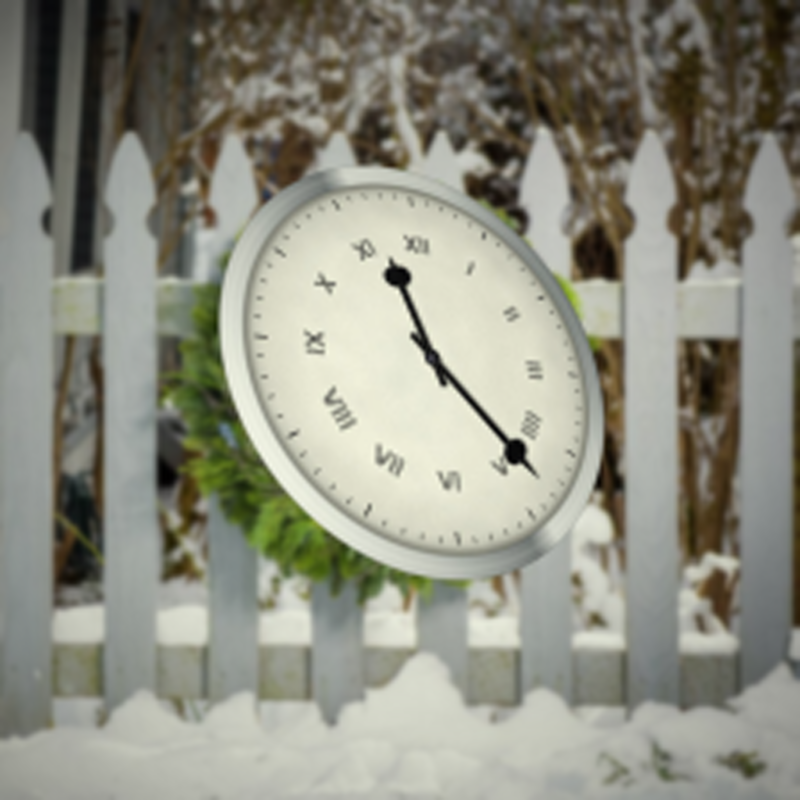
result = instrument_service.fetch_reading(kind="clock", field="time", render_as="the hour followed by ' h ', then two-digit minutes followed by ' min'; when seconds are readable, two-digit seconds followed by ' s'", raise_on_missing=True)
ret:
11 h 23 min
